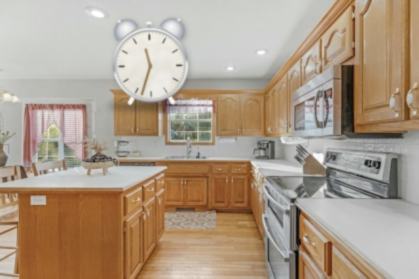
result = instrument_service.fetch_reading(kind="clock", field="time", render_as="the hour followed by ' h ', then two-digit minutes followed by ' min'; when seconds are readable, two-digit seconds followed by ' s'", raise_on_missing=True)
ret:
11 h 33 min
